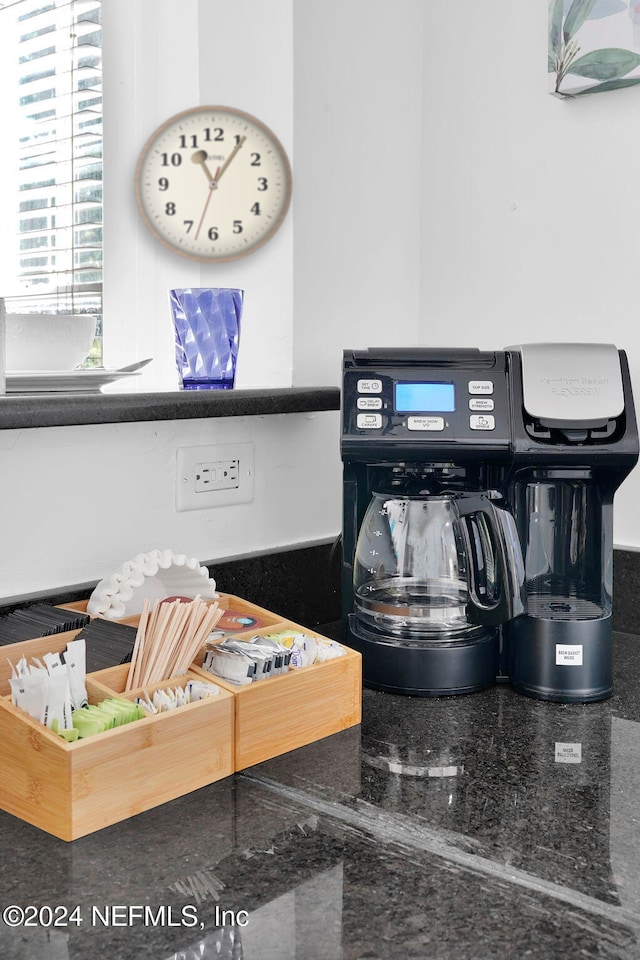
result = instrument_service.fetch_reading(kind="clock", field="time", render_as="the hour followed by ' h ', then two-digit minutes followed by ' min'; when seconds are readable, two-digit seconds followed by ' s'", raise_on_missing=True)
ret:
11 h 05 min 33 s
